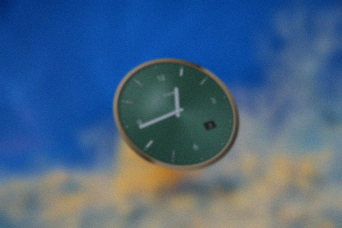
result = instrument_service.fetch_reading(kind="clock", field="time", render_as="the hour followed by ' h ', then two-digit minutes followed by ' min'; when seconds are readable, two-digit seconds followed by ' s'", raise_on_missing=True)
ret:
12 h 44 min
